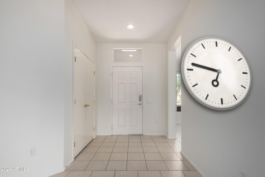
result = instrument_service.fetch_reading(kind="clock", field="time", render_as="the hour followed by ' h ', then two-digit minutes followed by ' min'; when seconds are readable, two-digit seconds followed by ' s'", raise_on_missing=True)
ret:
6 h 47 min
